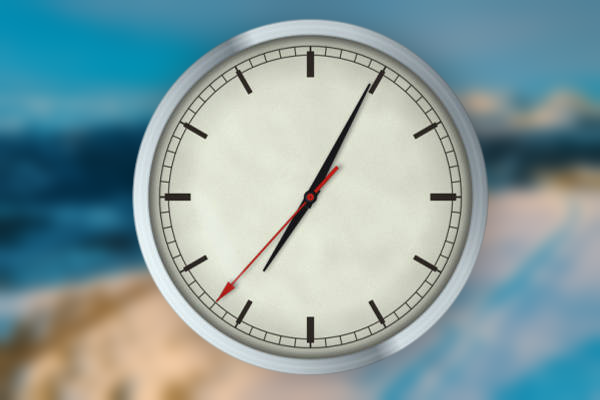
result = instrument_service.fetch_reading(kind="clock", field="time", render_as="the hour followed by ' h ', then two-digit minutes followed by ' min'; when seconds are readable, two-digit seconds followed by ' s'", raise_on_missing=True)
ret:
7 h 04 min 37 s
